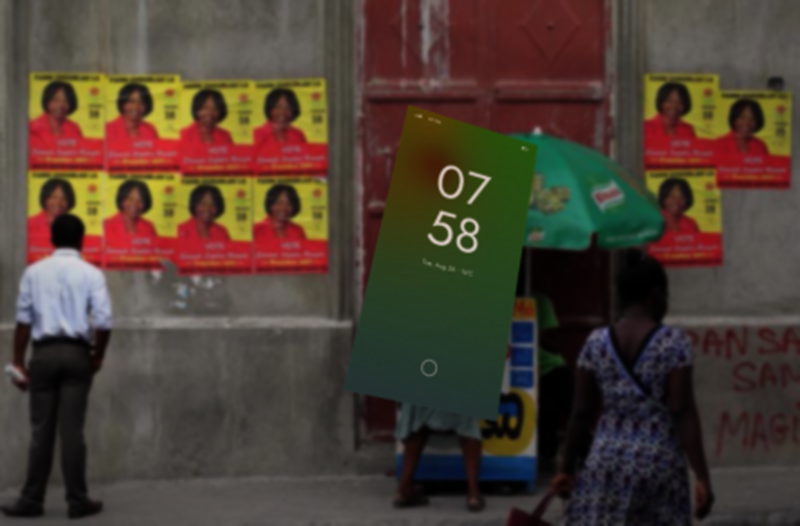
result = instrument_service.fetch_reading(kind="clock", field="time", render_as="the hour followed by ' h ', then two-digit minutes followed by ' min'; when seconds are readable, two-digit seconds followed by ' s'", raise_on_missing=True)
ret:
7 h 58 min
